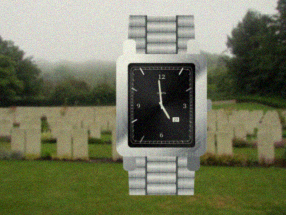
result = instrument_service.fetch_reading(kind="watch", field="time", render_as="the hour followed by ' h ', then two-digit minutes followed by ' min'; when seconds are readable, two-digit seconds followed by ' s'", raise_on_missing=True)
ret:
4 h 59 min
